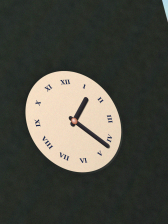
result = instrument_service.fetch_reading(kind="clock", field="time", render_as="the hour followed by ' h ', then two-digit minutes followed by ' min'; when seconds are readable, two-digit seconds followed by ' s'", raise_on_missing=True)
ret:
1 h 22 min
